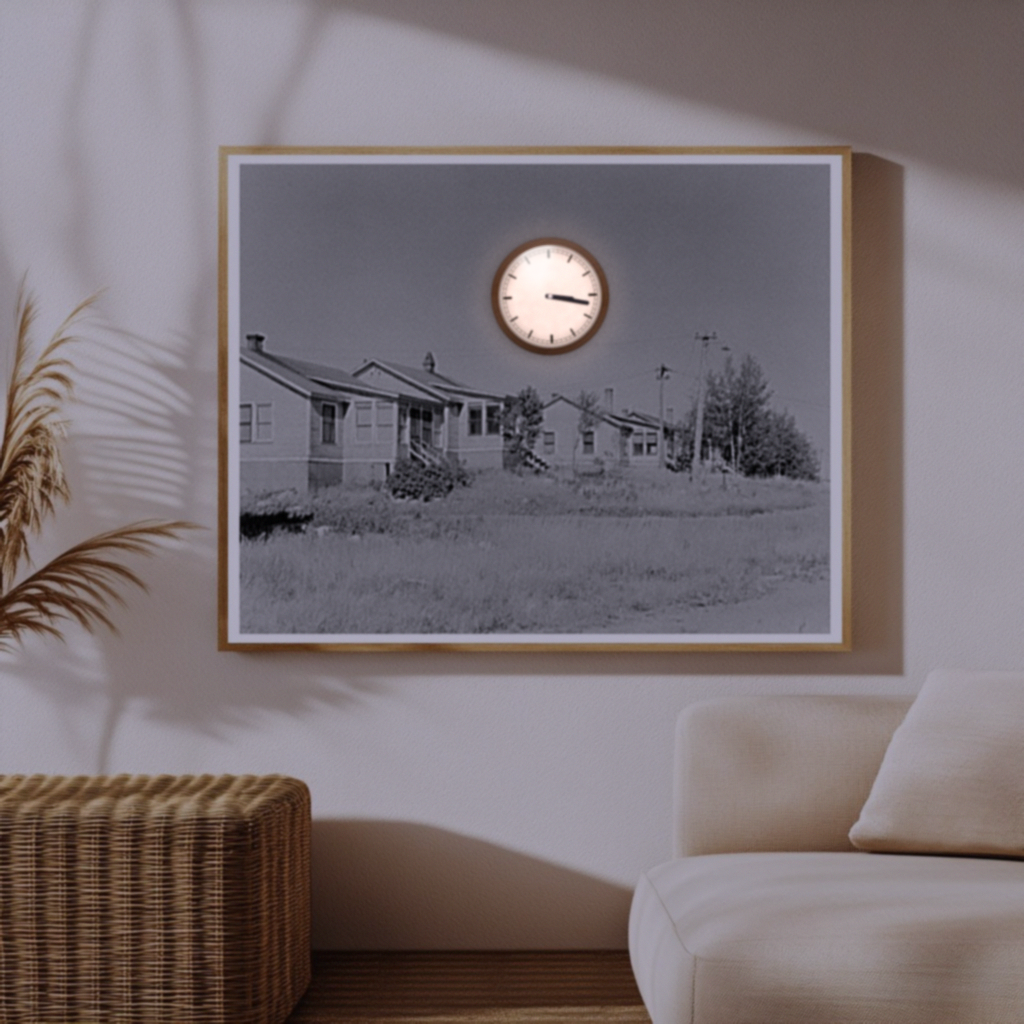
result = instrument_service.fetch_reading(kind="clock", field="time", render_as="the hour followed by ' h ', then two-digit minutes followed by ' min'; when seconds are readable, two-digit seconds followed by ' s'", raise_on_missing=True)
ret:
3 h 17 min
